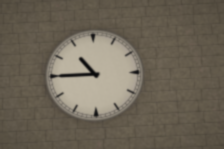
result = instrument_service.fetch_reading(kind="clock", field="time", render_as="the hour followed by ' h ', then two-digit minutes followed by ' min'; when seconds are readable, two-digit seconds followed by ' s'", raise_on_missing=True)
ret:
10 h 45 min
